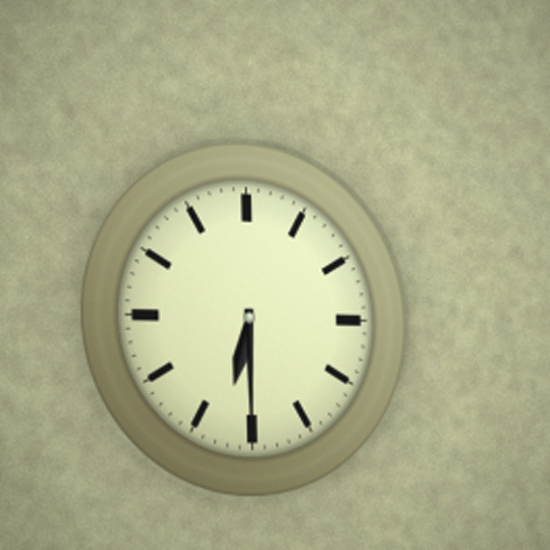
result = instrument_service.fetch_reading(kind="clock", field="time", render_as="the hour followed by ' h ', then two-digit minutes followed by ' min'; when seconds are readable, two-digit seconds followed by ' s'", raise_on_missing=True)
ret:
6 h 30 min
